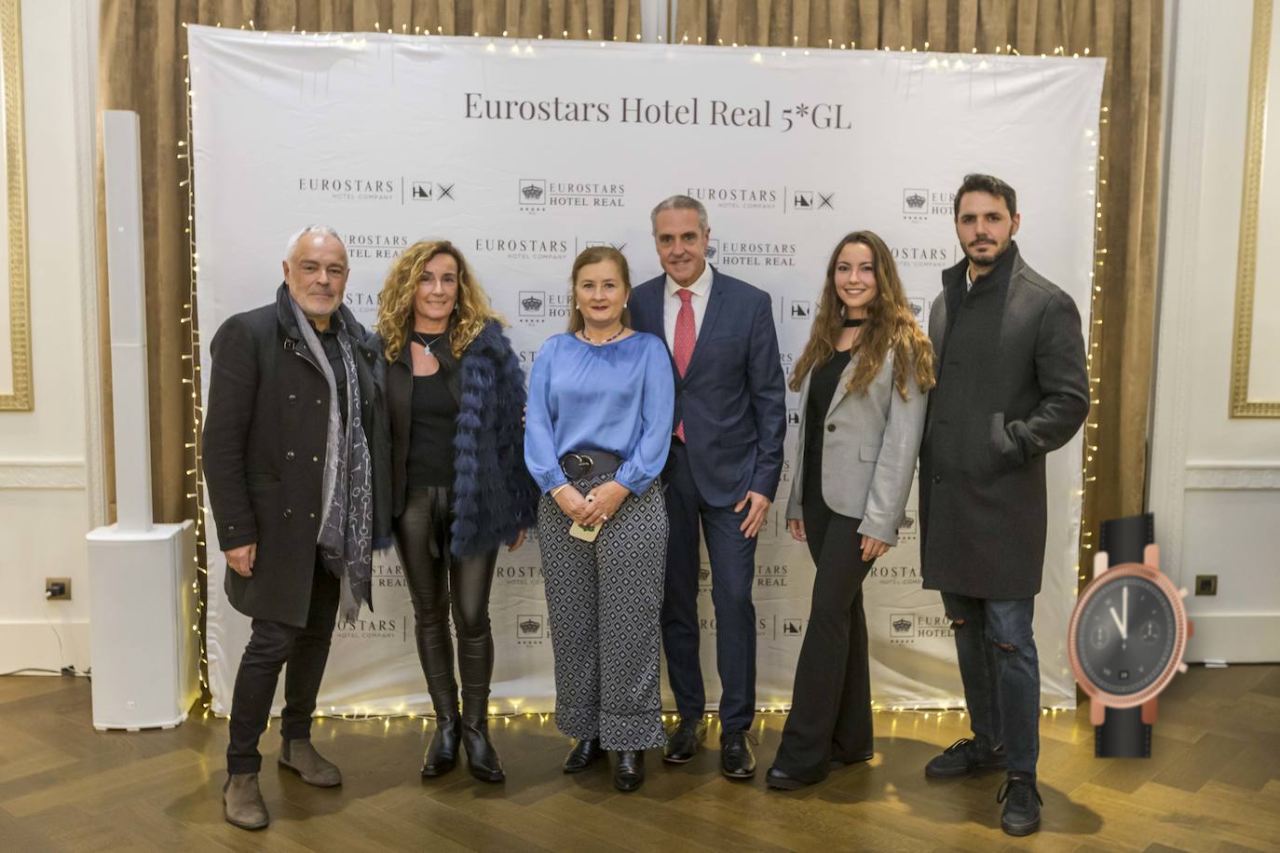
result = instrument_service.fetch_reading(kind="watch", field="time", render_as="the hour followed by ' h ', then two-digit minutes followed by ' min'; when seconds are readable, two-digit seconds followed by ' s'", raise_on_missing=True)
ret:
11 h 00 min
